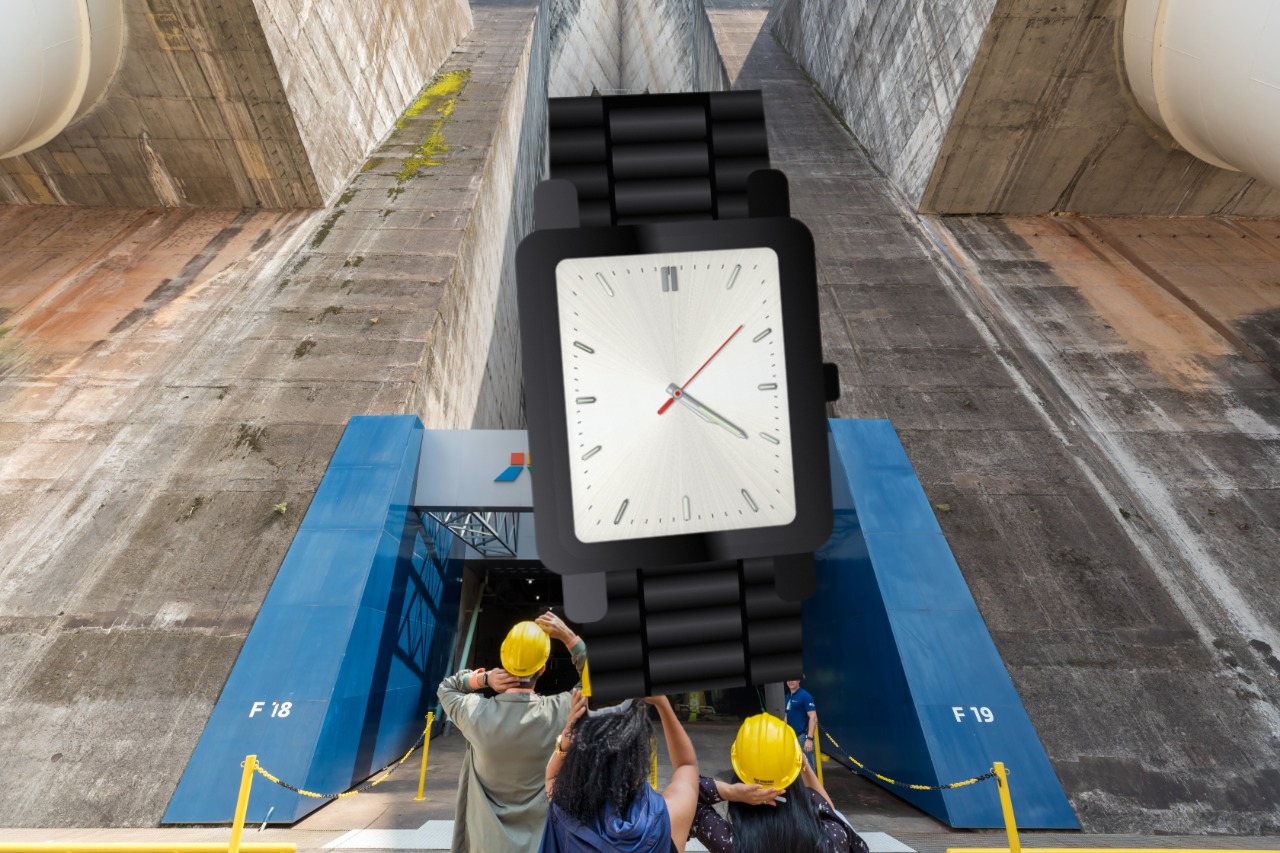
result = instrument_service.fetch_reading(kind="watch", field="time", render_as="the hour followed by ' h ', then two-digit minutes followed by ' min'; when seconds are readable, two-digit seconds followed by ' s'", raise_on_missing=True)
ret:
4 h 21 min 08 s
